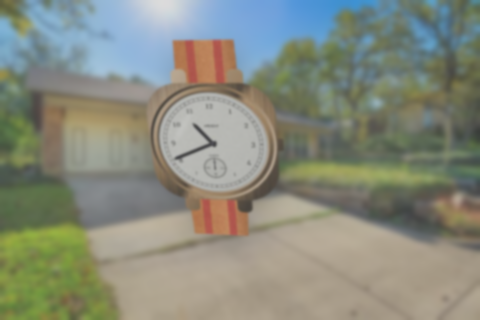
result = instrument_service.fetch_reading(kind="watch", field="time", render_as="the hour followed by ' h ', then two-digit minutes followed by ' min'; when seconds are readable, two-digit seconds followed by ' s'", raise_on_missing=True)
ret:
10 h 41 min
